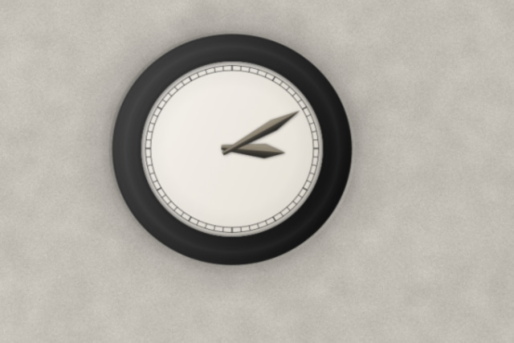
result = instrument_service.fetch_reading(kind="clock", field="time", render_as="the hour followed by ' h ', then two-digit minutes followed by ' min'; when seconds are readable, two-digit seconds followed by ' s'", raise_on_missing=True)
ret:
3 h 10 min
